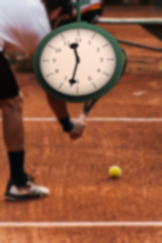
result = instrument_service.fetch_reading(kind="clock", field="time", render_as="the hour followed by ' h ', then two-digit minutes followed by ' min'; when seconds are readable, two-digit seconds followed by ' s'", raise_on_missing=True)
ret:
11 h 32 min
